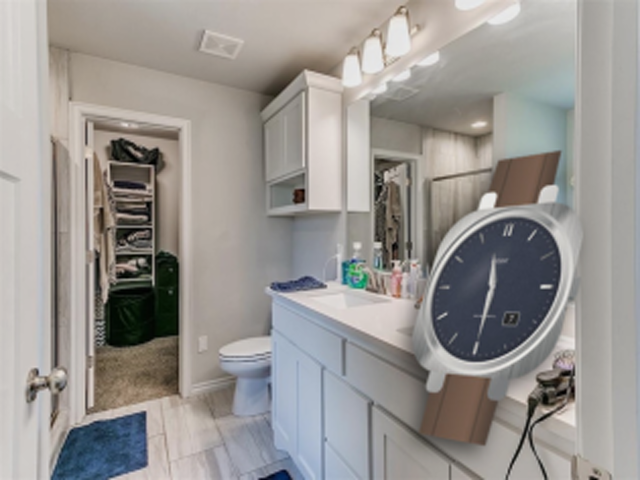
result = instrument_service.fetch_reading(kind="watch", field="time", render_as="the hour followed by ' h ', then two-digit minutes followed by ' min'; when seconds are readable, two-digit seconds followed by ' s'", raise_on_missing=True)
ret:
11 h 30 min
